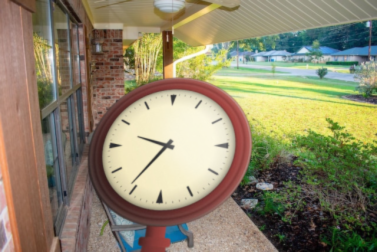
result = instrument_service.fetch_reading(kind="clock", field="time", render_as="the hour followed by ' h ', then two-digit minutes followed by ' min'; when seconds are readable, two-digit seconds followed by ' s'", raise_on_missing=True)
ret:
9 h 36 min
